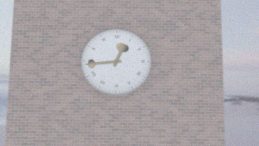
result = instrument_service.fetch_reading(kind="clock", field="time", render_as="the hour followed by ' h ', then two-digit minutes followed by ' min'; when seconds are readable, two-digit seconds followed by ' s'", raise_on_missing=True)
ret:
12 h 44 min
